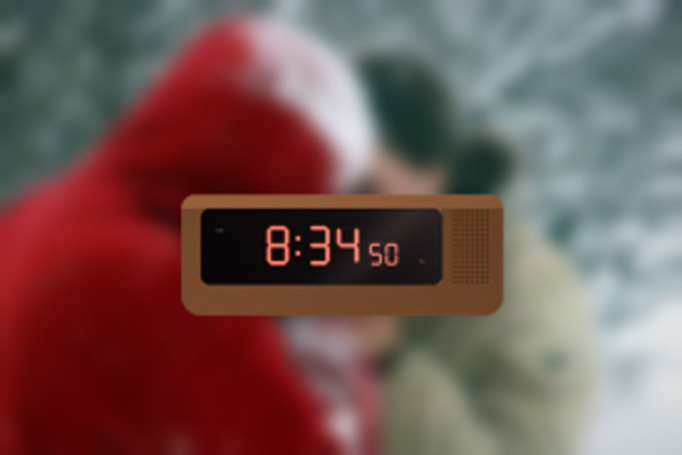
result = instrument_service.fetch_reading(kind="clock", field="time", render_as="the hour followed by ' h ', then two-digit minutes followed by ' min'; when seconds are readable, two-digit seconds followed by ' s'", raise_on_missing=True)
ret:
8 h 34 min 50 s
